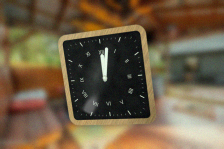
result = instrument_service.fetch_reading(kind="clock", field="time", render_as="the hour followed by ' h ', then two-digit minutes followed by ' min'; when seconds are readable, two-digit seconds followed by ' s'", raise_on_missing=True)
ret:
12 h 02 min
